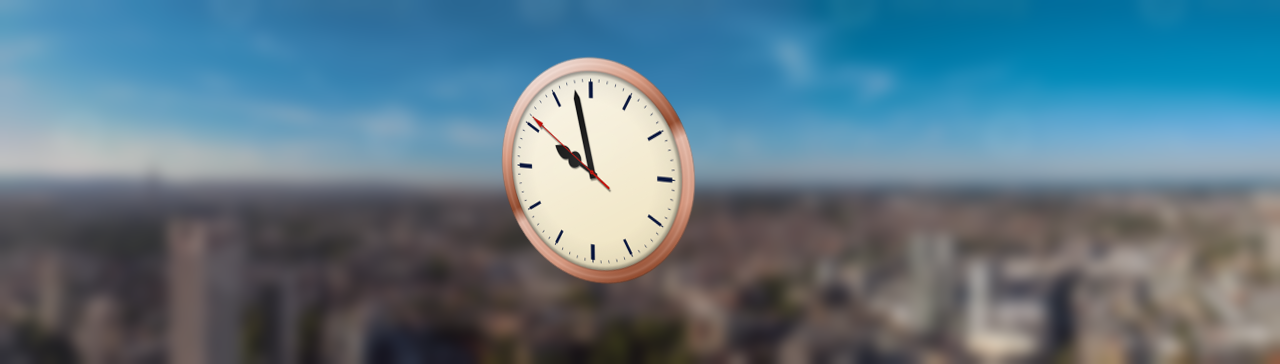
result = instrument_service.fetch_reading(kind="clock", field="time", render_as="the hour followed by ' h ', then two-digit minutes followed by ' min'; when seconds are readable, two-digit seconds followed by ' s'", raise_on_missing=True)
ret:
9 h 57 min 51 s
